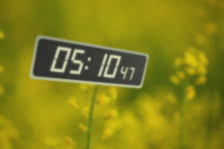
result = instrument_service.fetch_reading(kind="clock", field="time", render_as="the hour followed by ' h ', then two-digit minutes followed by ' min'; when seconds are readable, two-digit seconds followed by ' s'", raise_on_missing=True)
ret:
5 h 10 min 47 s
